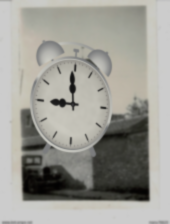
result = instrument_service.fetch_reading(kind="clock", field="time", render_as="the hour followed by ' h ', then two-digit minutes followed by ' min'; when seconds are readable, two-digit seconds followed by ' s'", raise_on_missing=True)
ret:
8 h 59 min
